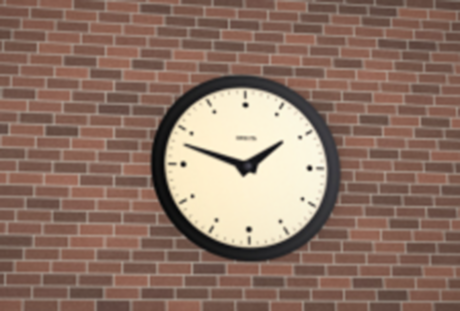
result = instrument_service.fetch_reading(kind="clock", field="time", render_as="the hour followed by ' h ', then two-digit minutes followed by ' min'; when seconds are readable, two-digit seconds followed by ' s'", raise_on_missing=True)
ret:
1 h 48 min
